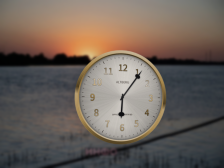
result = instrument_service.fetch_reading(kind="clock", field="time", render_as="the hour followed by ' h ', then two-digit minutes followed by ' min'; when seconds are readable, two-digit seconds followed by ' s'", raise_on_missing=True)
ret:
6 h 06 min
